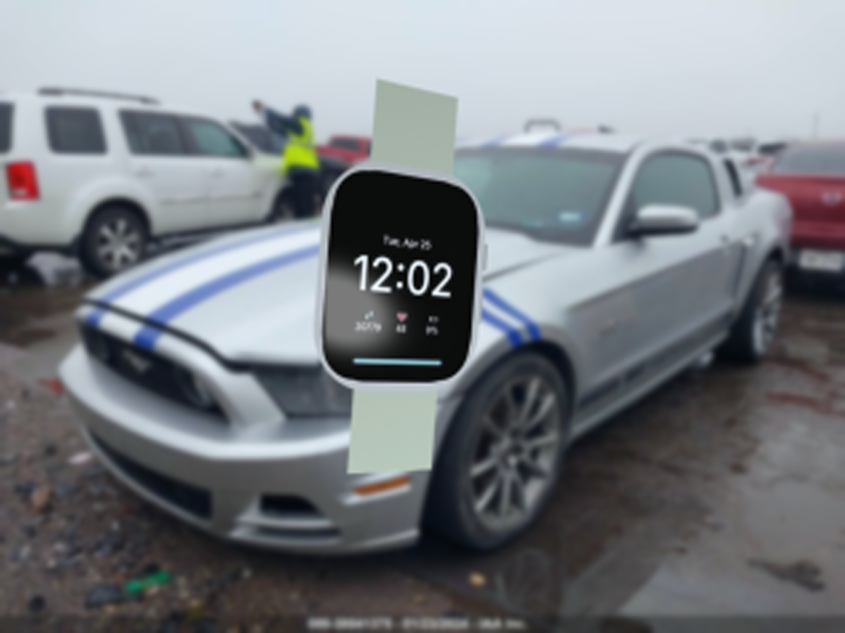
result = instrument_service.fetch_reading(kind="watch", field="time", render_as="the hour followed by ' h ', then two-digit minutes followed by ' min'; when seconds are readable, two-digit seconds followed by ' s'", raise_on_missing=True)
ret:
12 h 02 min
